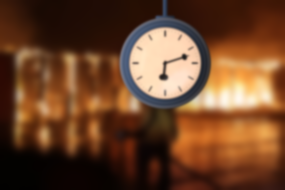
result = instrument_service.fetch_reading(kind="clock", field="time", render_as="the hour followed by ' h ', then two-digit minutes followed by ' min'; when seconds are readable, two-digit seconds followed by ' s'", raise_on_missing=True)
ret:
6 h 12 min
